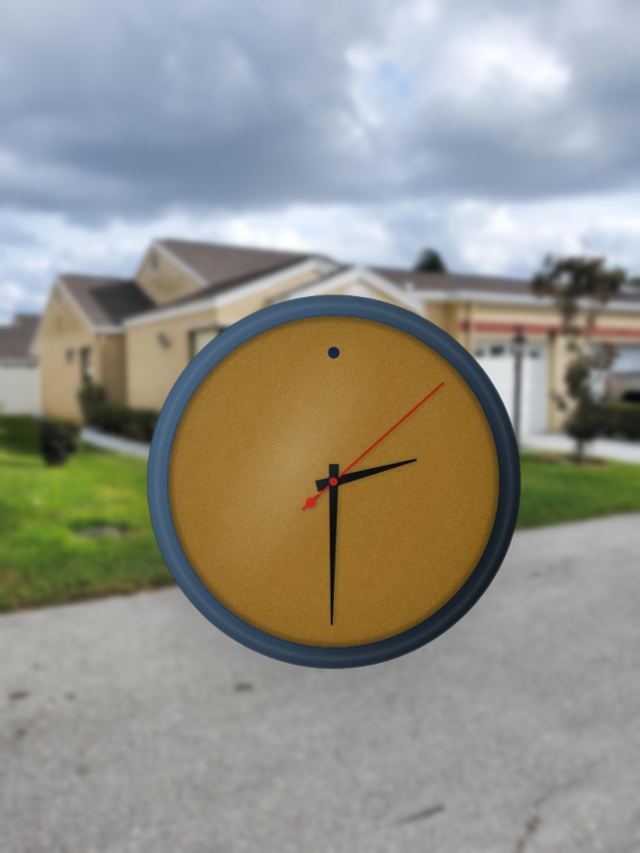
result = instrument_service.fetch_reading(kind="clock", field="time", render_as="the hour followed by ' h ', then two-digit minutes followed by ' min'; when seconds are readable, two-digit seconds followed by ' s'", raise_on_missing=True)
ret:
2 h 30 min 08 s
